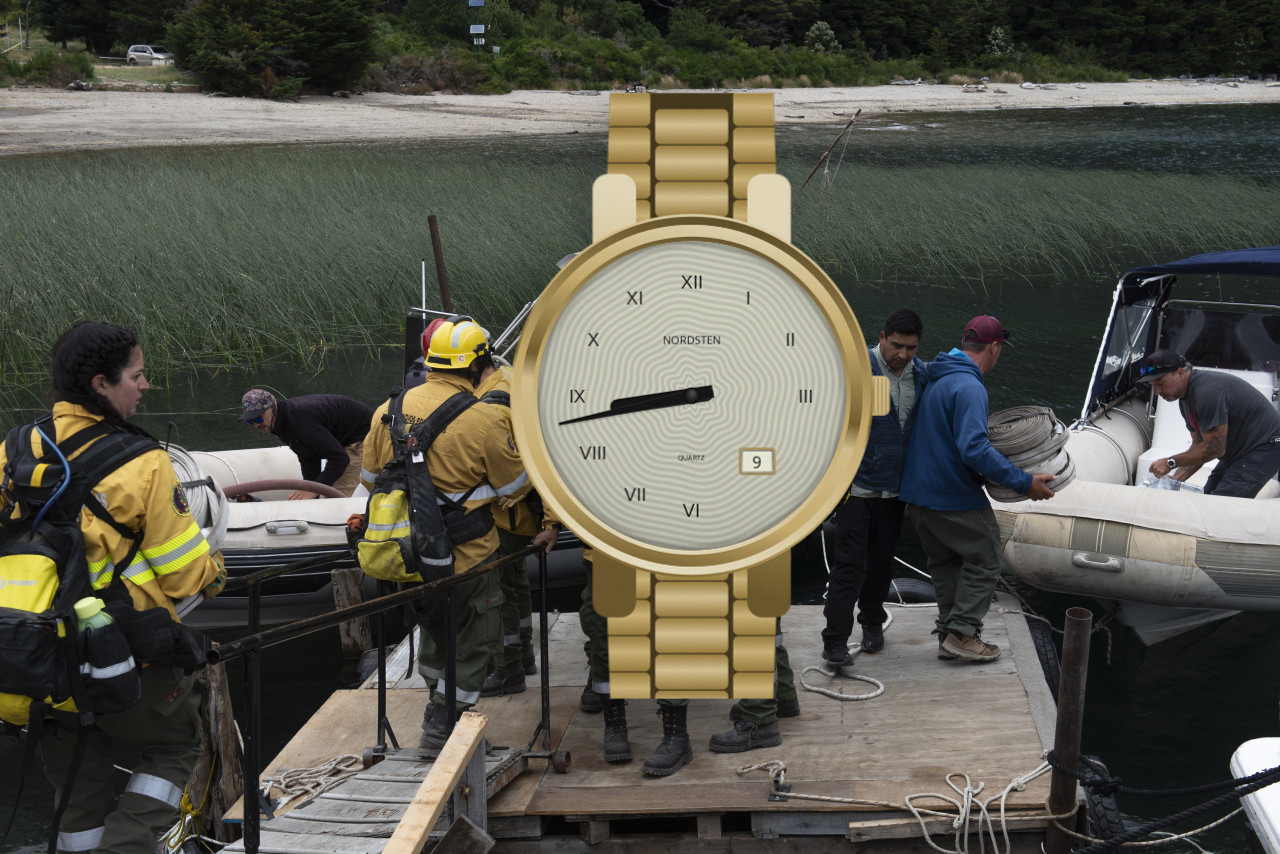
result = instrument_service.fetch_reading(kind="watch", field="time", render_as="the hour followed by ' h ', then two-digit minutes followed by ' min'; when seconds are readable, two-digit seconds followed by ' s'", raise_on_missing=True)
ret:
8 h 43 min
